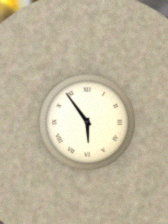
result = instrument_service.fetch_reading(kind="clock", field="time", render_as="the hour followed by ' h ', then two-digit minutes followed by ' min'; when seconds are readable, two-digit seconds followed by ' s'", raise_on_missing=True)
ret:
5 h 54 min
